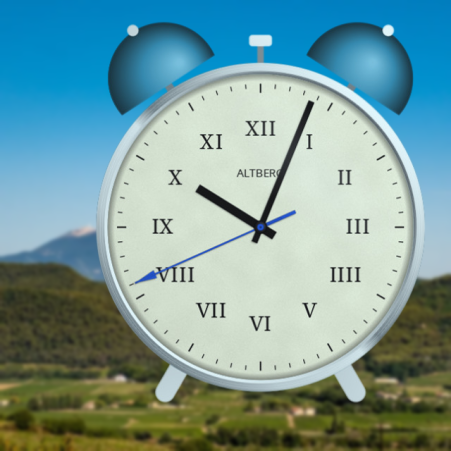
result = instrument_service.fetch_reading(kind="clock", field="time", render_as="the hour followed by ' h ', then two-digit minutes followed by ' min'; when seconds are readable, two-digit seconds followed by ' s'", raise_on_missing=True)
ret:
10 h 03 min 41 s
